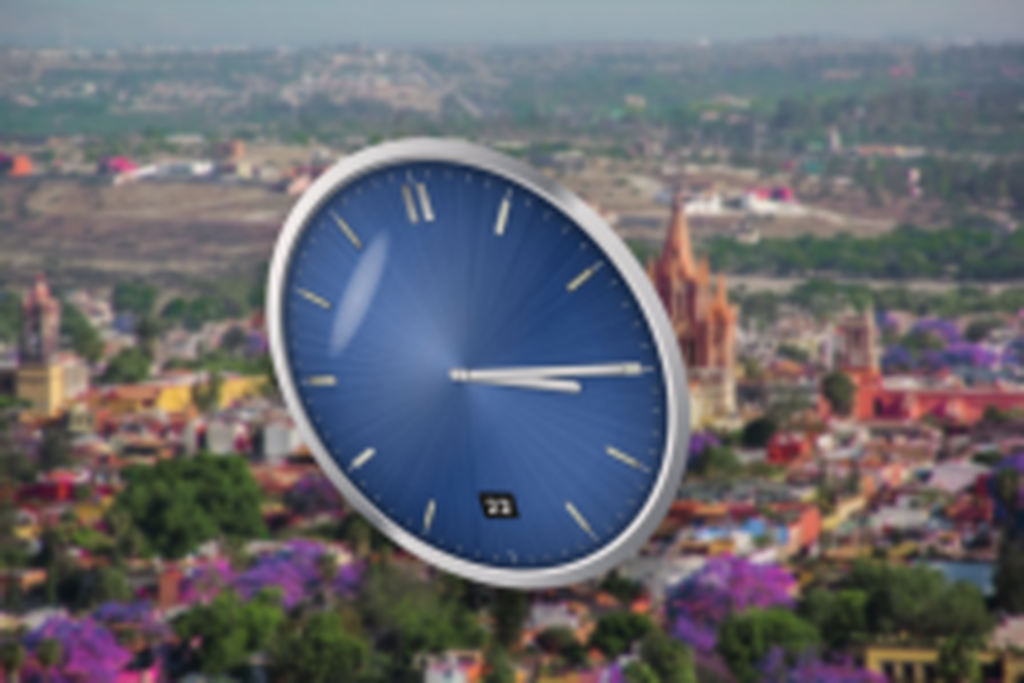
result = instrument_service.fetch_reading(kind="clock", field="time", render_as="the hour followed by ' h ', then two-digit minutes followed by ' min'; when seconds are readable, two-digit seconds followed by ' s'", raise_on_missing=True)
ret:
3 h 15 min
